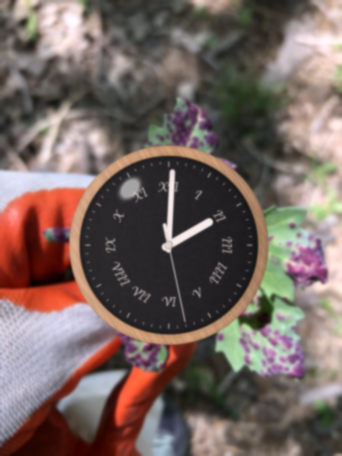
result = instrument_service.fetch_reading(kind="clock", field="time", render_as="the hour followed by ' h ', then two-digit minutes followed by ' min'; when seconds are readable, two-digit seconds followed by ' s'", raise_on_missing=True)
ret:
2 h 00 min 28 s
